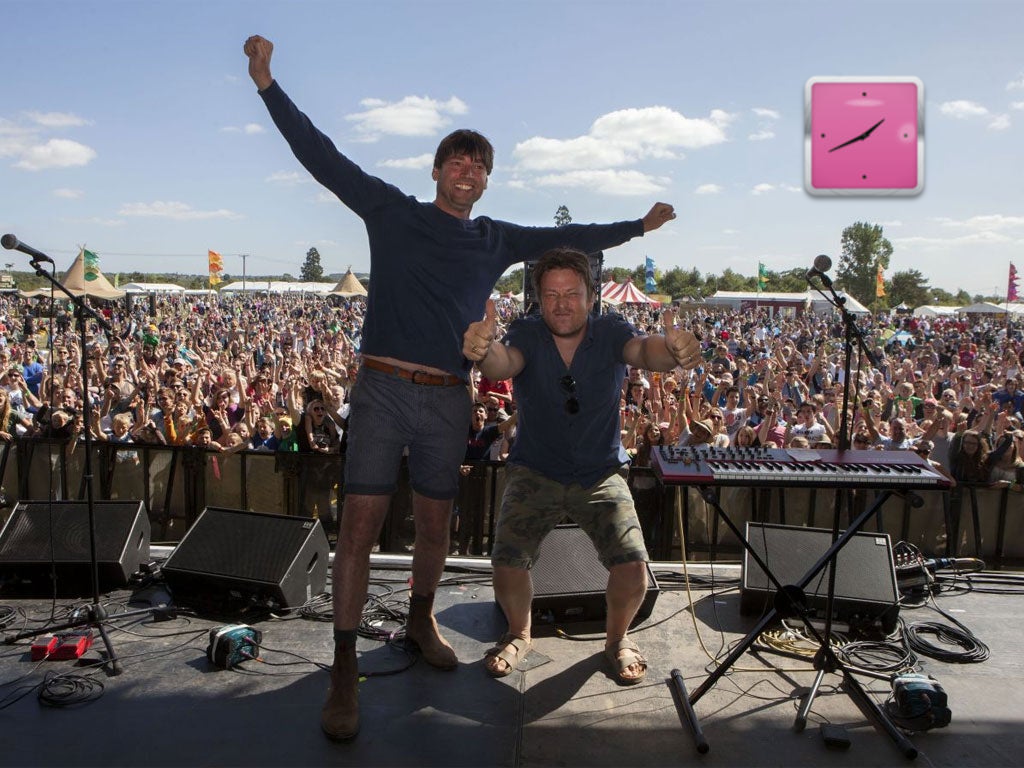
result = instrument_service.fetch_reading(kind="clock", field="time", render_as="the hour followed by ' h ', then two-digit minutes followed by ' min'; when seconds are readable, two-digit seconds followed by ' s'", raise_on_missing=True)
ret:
1 h 41 min
